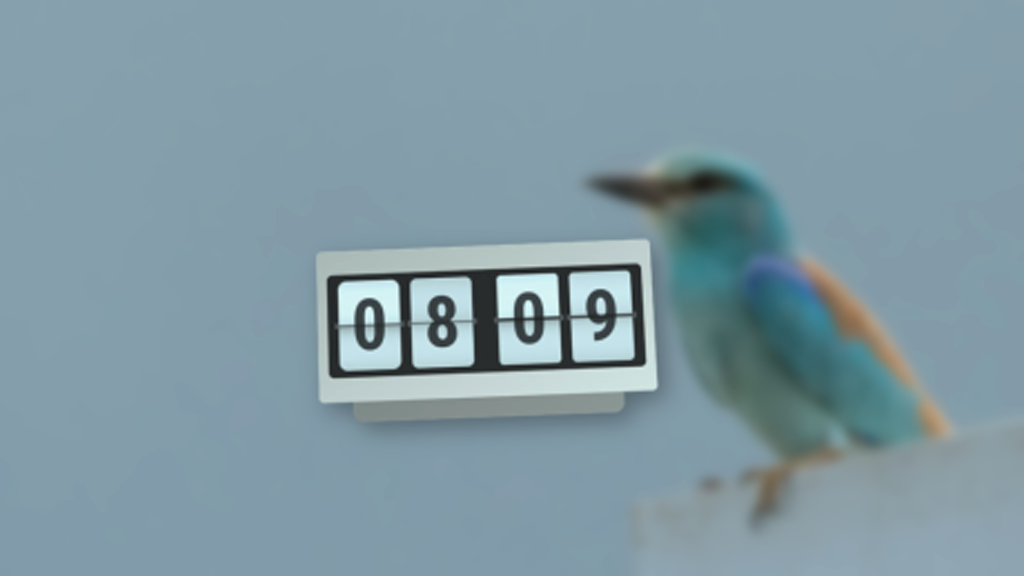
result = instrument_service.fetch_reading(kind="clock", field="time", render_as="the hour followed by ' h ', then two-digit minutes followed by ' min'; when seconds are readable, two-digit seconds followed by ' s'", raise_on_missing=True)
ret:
8 h 09 min
